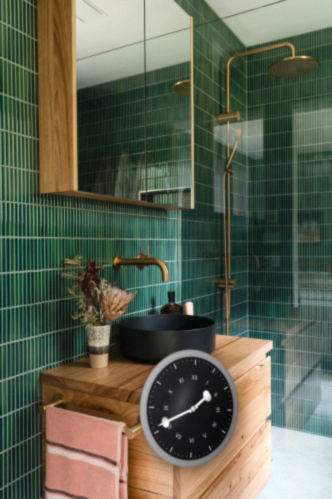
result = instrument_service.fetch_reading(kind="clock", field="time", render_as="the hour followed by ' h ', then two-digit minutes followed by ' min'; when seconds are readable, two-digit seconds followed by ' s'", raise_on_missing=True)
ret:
1 h 41 min
